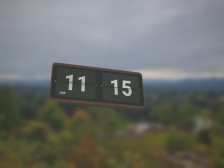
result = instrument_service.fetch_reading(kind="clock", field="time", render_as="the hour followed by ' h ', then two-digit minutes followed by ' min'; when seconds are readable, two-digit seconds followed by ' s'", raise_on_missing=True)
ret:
11 h 15 min
